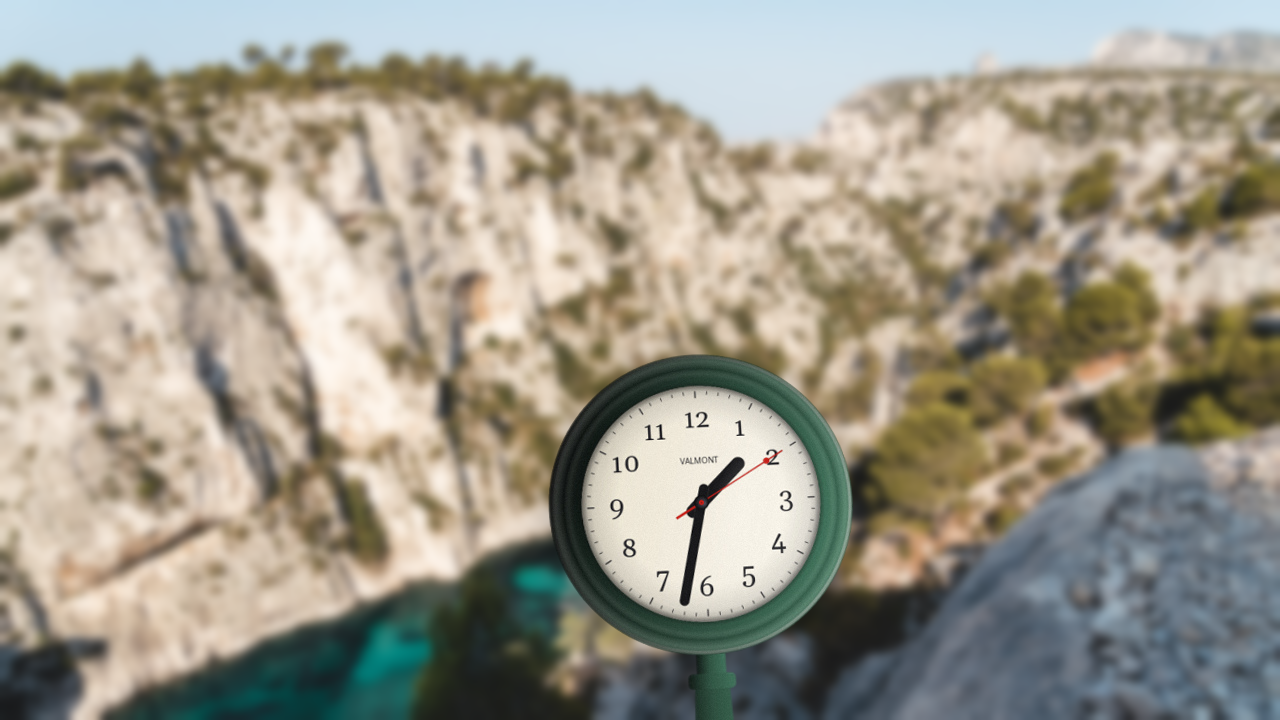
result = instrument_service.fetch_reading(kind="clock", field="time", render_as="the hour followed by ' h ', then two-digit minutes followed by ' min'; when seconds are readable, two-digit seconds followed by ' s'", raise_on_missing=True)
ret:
1 h 32 min 10 s
